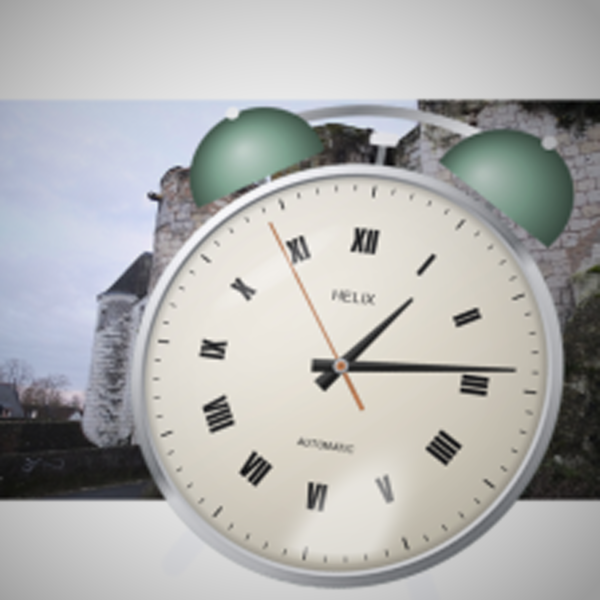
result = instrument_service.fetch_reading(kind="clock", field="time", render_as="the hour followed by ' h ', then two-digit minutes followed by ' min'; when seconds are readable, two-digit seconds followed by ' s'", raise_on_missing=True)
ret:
1 h 13 min 54 s
